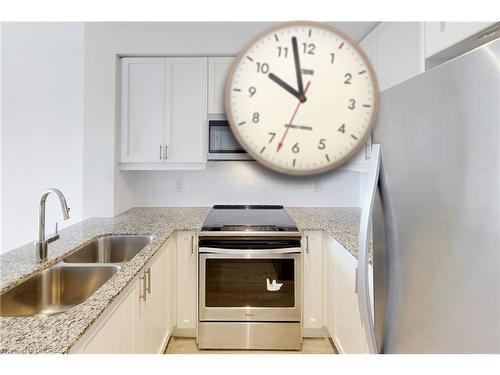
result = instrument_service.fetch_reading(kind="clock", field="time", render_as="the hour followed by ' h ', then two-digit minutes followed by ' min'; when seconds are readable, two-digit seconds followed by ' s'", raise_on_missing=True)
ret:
9 h 57 min 33 s
